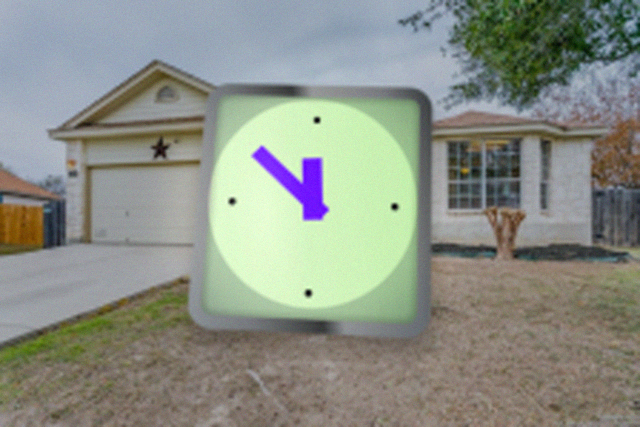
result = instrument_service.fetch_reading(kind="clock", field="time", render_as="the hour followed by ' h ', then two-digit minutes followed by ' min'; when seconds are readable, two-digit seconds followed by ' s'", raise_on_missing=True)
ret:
11 h 52 min
